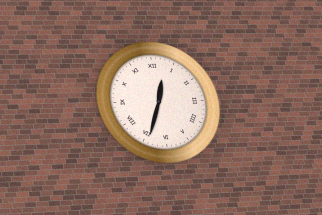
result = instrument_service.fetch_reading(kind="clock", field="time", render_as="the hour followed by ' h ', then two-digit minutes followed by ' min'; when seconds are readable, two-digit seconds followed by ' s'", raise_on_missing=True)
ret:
12 h 34 min
